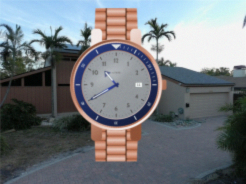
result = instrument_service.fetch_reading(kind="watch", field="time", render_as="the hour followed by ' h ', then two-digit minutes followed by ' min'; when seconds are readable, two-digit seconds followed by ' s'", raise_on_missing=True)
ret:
10 h 40 min
